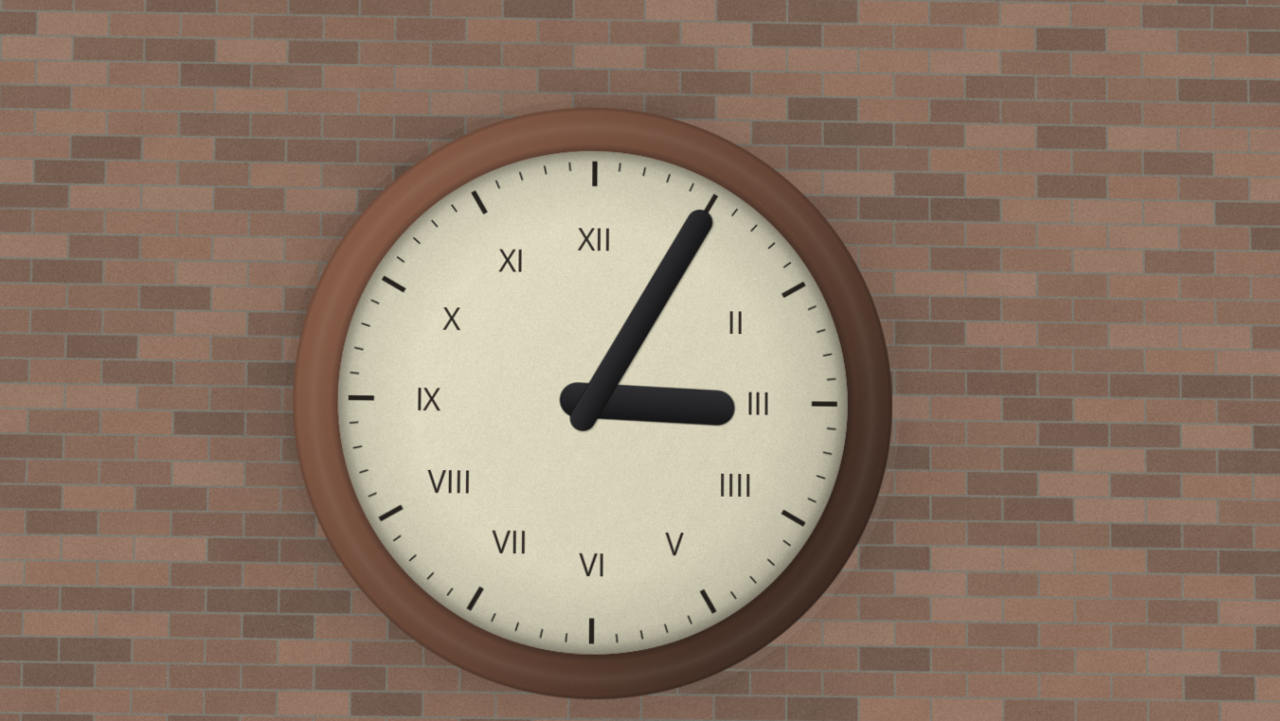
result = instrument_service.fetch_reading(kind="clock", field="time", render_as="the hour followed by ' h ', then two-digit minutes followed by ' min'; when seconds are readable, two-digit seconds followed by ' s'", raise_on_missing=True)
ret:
3 h 05 min
